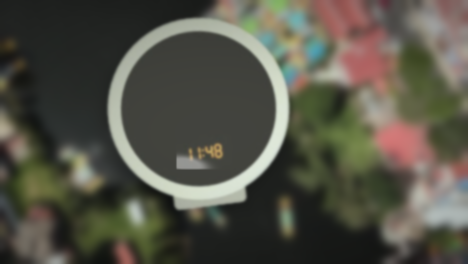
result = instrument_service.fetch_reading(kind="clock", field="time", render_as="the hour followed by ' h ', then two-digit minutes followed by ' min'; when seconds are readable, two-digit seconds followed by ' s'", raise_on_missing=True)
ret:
11 h 48 min
